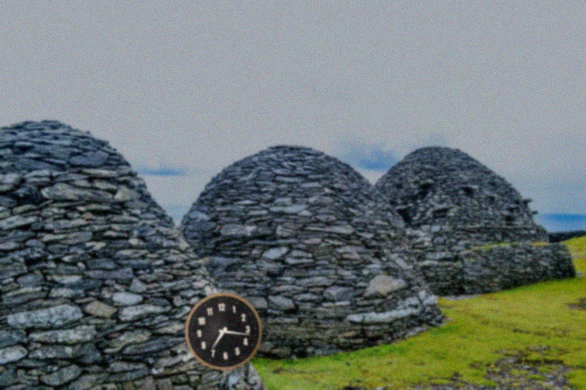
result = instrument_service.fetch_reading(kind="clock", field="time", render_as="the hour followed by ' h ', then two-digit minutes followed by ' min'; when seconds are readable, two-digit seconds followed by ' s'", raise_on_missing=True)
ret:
7 h 17 min
